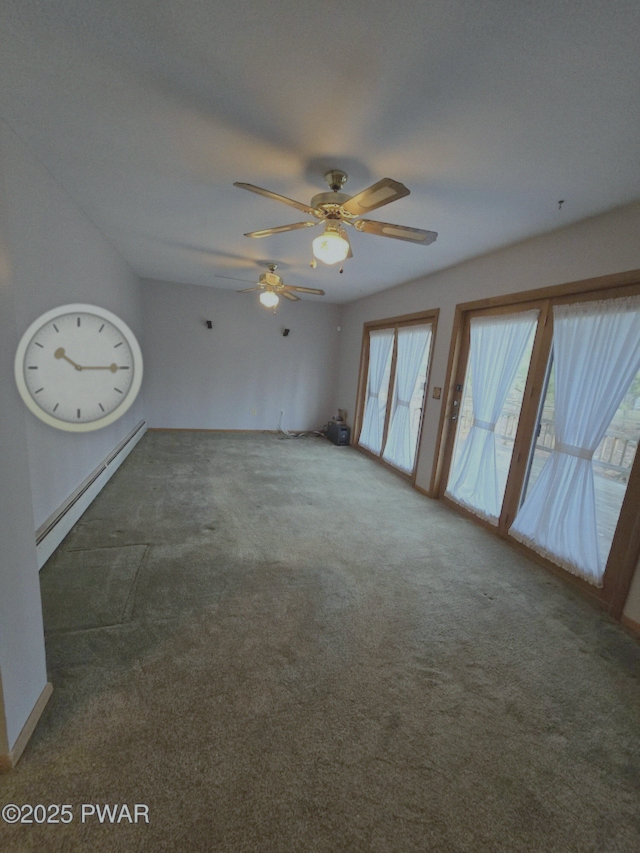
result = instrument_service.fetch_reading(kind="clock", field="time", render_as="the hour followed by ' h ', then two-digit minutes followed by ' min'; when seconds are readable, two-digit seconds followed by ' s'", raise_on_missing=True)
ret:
10 h 15 min
